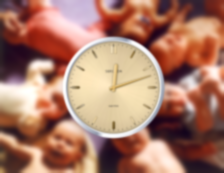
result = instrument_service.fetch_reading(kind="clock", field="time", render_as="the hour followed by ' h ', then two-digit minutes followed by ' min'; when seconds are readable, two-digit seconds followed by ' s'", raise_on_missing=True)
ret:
12 h 12 min
